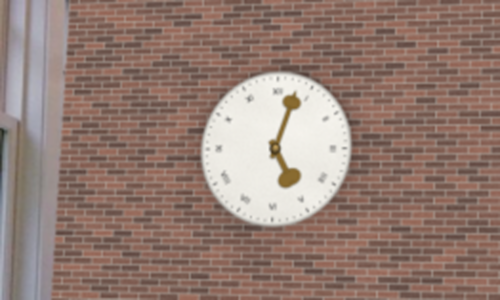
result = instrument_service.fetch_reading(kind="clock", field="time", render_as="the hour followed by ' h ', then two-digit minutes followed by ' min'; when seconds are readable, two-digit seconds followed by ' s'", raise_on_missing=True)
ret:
5 h 03 min
